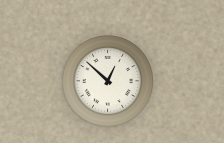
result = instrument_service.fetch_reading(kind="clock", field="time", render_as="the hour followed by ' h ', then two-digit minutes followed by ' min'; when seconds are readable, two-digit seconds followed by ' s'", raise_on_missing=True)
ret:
12 h 52 min
